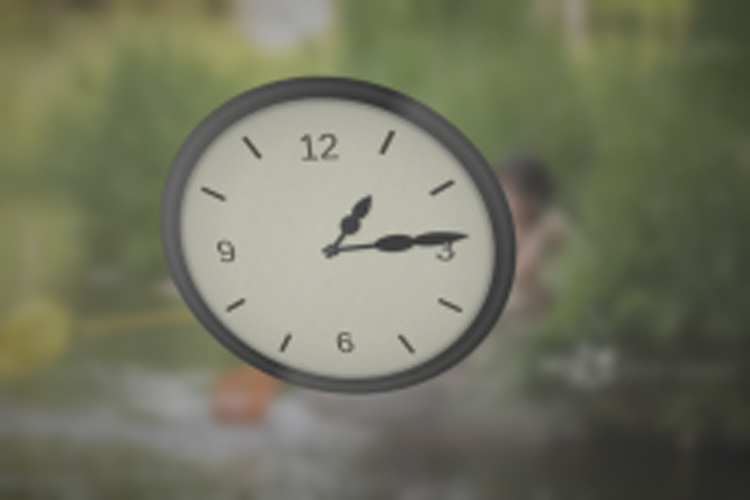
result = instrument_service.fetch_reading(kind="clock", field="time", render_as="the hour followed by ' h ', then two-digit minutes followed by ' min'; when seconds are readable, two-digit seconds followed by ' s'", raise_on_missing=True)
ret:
1 h 14 min
